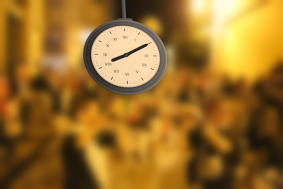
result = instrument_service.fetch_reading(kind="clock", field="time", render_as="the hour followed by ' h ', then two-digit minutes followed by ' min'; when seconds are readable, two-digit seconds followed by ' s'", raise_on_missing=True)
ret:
8 h 10 min
